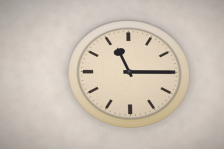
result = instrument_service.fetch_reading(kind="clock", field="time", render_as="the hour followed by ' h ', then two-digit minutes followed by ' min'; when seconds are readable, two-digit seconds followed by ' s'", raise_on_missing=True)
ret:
11 h 15 min
